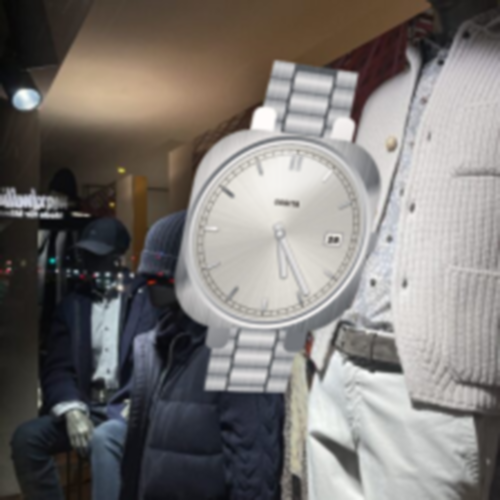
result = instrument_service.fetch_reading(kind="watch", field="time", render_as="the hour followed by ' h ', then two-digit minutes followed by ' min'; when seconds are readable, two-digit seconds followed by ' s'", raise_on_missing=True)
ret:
5 h 24 min
